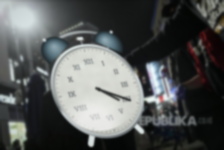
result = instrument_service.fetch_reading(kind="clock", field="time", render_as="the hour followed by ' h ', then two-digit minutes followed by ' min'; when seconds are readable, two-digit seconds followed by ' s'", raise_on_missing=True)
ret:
4 h 20 min
